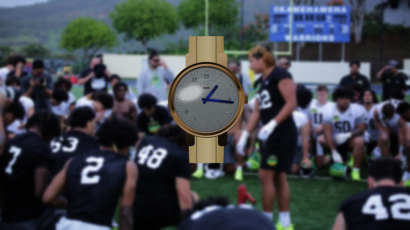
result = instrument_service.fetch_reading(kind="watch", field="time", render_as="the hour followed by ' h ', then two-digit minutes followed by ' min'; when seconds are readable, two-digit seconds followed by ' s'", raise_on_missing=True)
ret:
1 h 16 min
